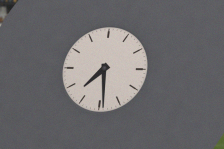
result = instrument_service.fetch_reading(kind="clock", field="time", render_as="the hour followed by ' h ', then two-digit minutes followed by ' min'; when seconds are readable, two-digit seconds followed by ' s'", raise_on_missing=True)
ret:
7 h 29 min
